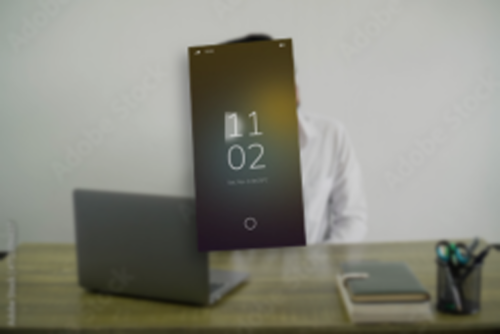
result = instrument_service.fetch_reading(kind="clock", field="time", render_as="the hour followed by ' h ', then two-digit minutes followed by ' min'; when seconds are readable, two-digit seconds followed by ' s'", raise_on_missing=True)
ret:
11 h 02 min
